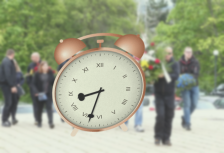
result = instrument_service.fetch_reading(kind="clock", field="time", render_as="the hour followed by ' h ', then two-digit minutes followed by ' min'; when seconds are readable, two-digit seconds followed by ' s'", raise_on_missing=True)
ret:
8 h 33 min
